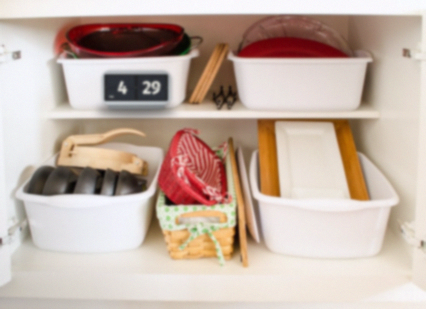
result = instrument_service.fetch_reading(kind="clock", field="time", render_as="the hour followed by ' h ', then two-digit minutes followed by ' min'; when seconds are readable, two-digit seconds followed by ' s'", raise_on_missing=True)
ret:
4 h 29 min
